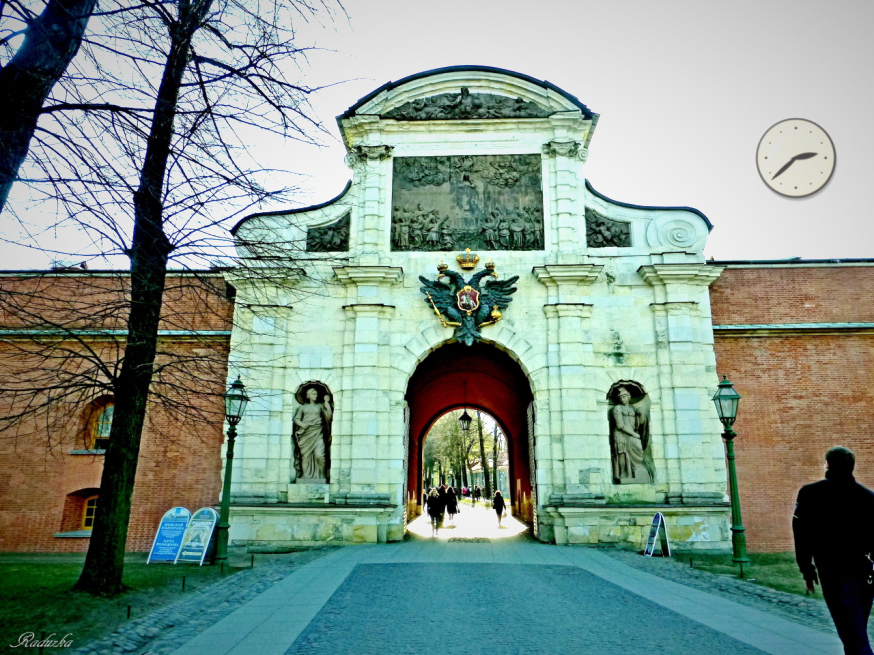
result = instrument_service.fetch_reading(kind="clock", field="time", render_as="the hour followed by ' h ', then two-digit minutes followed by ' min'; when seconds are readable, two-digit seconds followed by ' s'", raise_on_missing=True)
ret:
2 h 38 min
